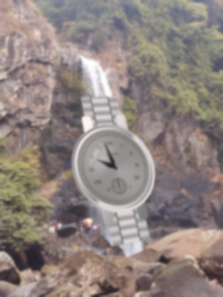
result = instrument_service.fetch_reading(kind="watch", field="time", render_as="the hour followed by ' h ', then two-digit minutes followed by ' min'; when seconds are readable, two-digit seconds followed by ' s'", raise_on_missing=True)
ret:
9 h 58 min
